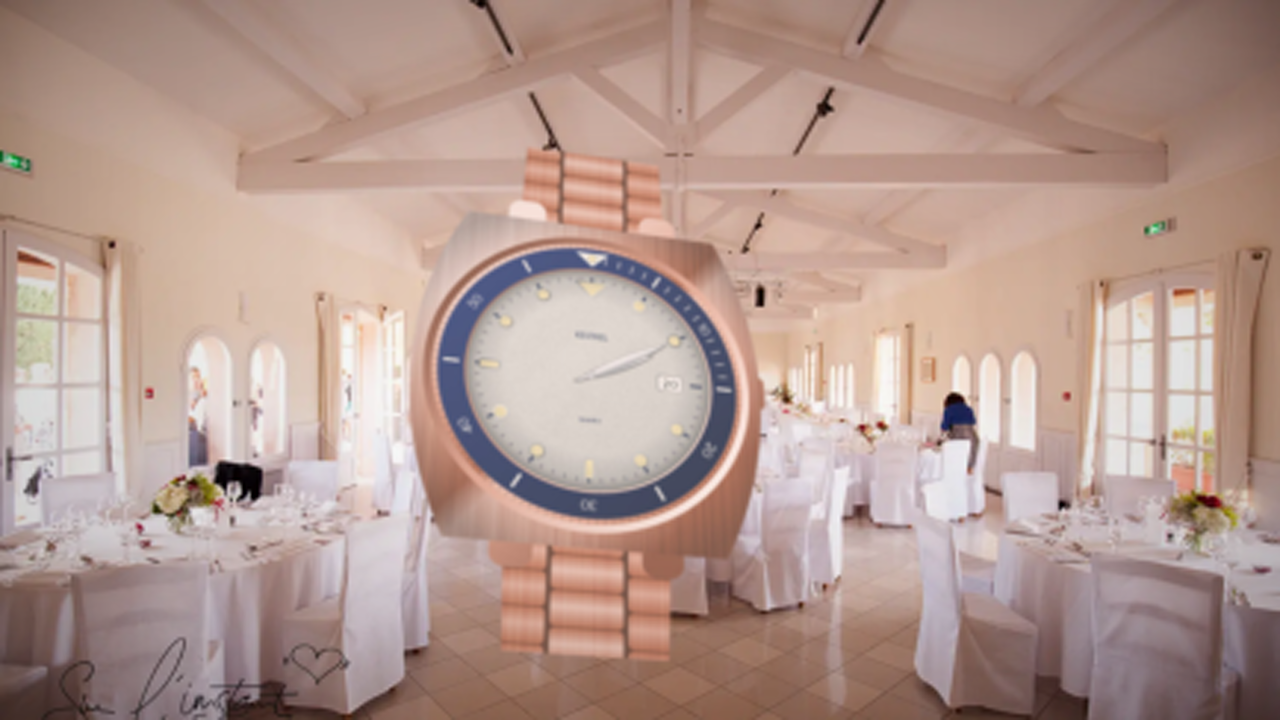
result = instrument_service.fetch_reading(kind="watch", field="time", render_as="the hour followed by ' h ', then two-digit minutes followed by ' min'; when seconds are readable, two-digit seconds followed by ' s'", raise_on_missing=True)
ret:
2 h 10 min
